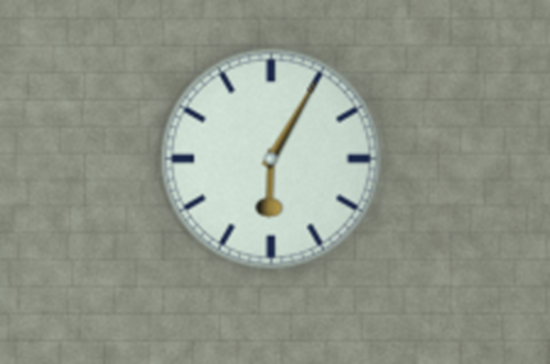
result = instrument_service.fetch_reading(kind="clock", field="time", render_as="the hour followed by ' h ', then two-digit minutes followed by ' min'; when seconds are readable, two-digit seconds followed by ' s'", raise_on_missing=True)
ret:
6 h 05 min
